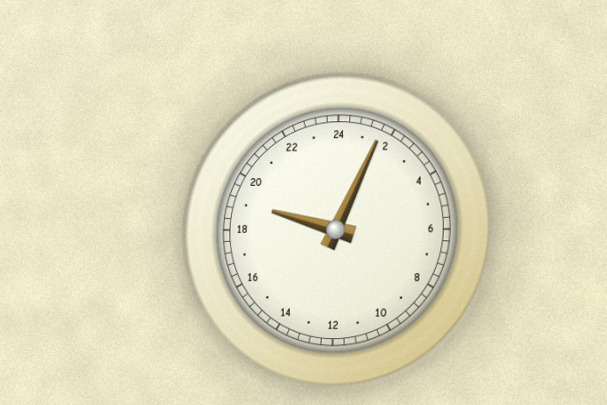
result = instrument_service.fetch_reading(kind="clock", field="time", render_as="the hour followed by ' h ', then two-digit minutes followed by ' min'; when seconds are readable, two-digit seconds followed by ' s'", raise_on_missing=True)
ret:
19 h 04 min
